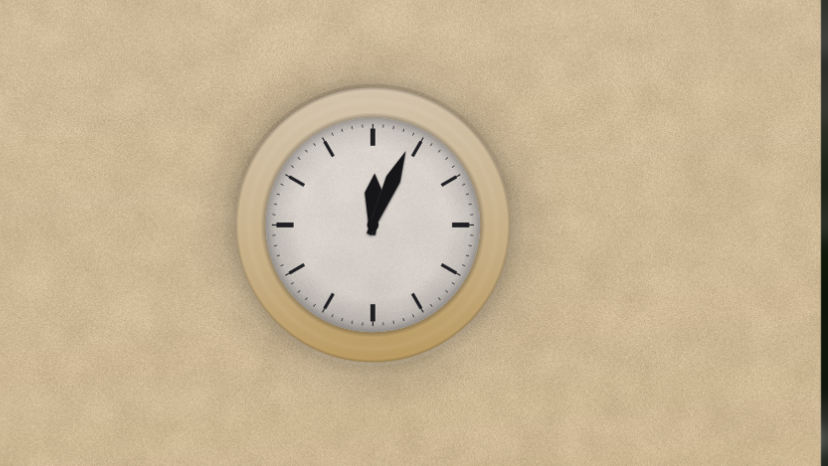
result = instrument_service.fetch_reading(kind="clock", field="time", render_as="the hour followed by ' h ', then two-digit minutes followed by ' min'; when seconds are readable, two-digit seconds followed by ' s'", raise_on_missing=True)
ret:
12 h 04 min
